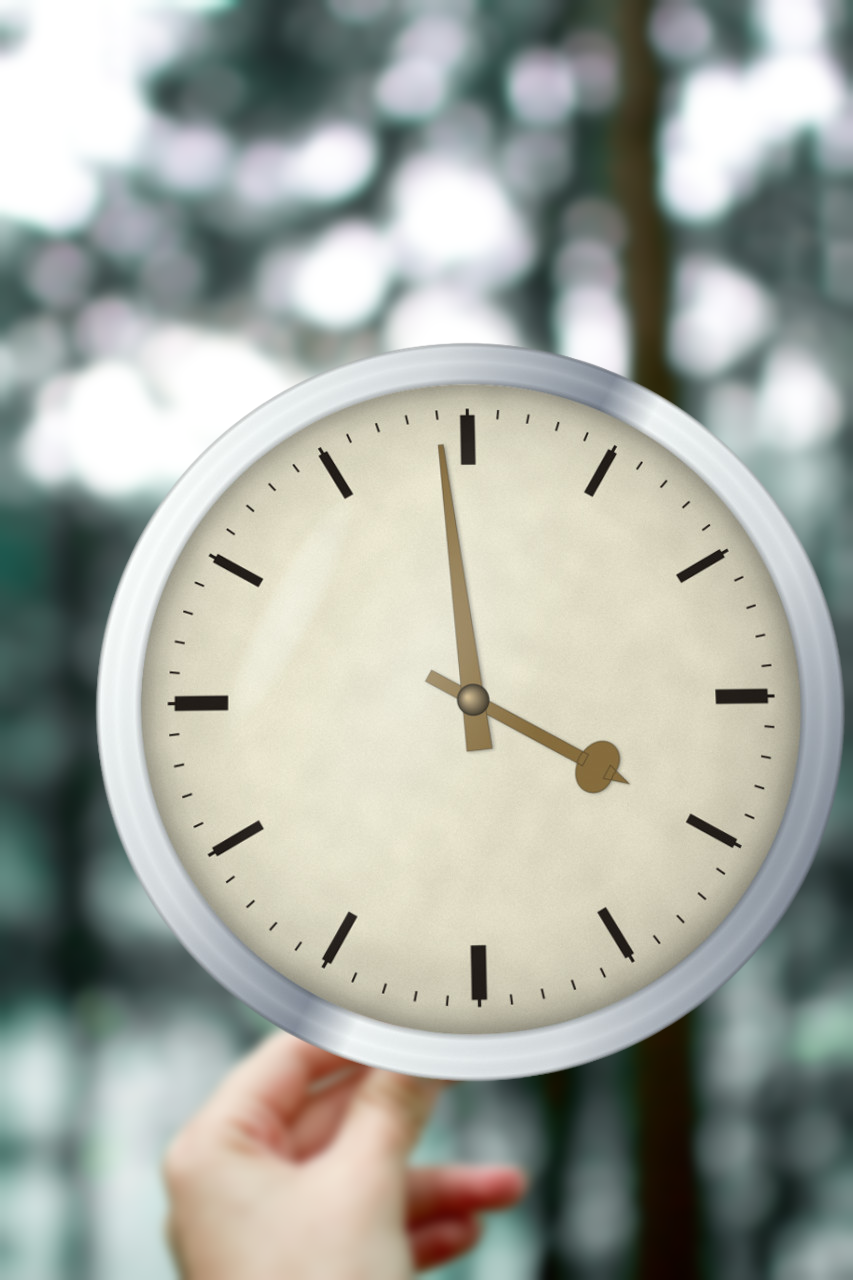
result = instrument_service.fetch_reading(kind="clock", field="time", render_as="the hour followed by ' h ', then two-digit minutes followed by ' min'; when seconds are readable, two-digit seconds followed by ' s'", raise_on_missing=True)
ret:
3 h 59 min
